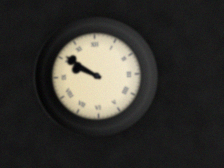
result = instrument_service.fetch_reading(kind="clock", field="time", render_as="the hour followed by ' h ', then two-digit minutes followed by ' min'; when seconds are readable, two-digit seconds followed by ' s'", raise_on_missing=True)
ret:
9 h 51 min
